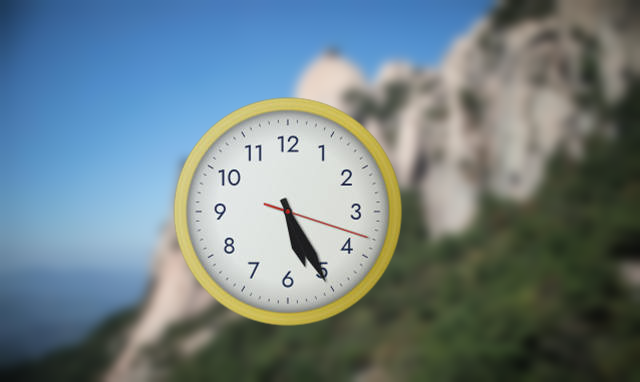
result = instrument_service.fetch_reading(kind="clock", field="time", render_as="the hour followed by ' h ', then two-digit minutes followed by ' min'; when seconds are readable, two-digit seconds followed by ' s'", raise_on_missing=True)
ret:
5 h 25 min 18 s
